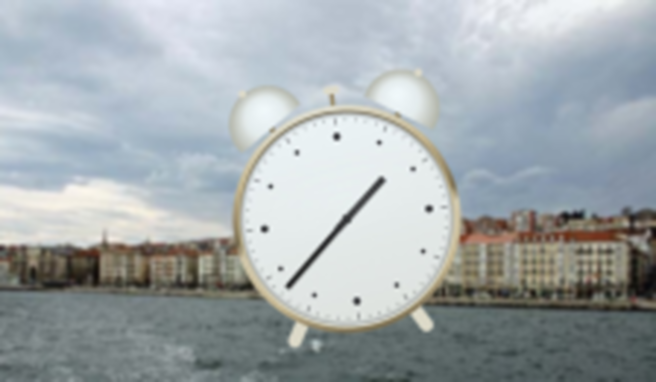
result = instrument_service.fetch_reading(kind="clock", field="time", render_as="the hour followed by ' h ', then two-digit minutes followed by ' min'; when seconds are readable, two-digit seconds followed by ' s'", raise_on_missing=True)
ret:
1 h 38 min
